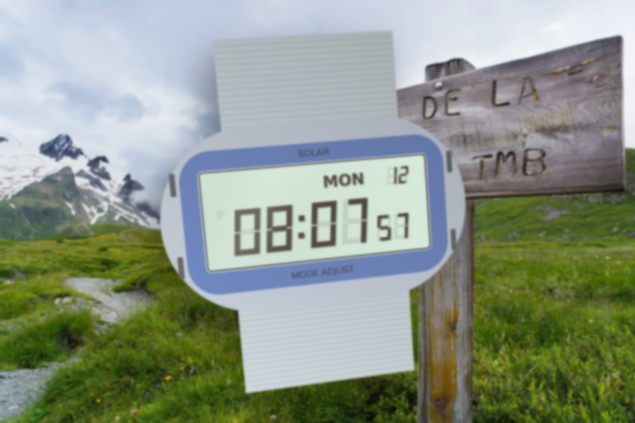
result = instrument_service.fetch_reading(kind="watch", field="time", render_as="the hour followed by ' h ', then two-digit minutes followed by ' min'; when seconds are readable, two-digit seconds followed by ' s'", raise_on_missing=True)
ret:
8 h 07 min 57 s
